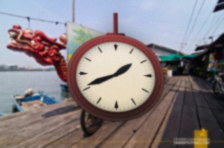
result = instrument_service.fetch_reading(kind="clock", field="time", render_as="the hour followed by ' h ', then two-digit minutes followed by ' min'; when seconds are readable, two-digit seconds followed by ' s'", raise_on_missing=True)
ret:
1 h 41 min
